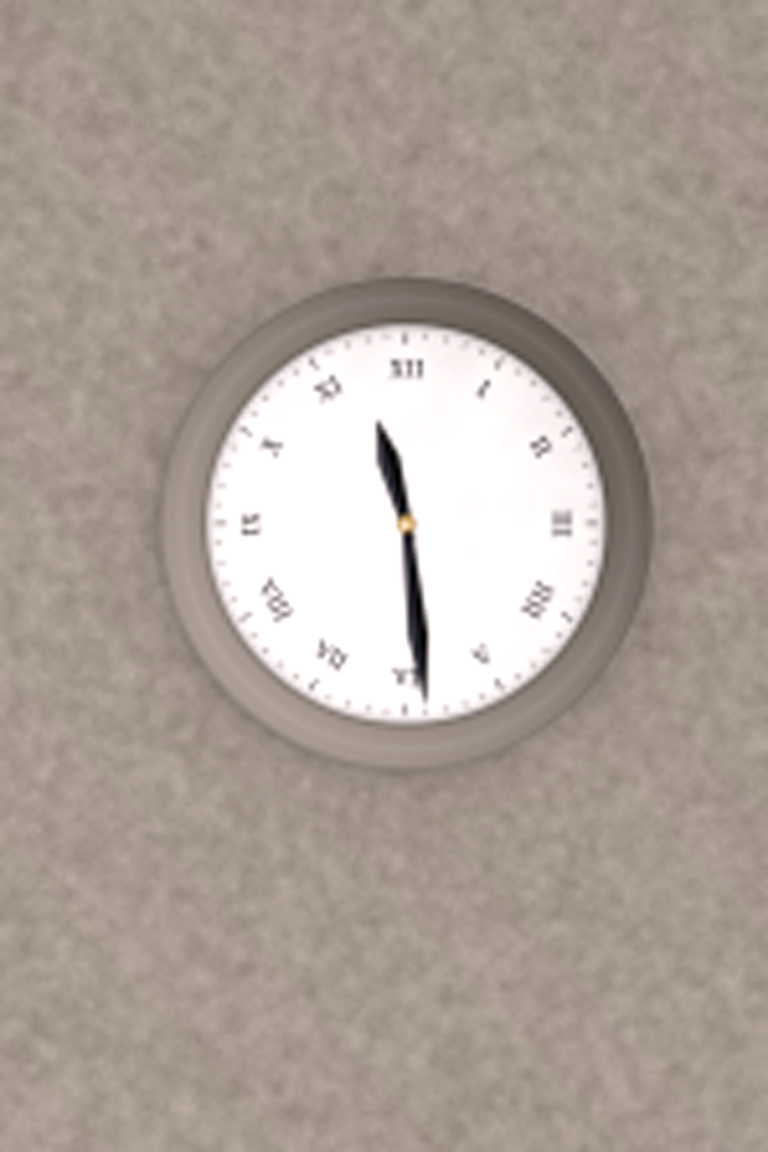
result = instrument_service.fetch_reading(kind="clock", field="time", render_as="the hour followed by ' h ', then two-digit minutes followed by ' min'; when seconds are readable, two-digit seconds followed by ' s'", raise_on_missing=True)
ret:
11 h 29 min
